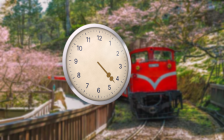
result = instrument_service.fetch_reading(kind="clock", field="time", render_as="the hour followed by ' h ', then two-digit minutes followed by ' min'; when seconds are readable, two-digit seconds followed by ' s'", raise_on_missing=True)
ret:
4 h 22 min
